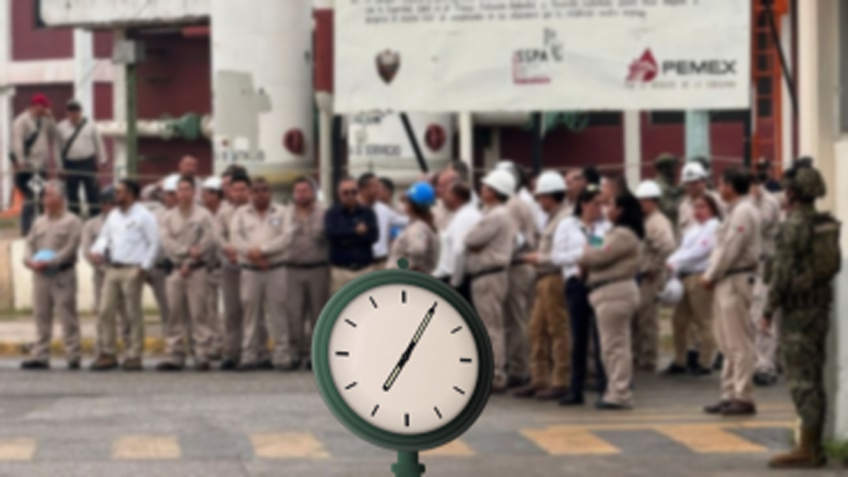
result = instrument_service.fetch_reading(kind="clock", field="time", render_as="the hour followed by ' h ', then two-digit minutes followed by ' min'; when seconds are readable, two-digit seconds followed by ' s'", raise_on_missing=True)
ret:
7 h 05 min
